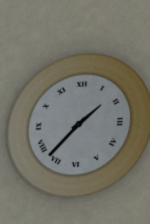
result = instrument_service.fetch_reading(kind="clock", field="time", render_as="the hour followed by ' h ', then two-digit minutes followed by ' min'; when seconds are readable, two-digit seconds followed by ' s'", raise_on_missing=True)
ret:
1 h 37 min
